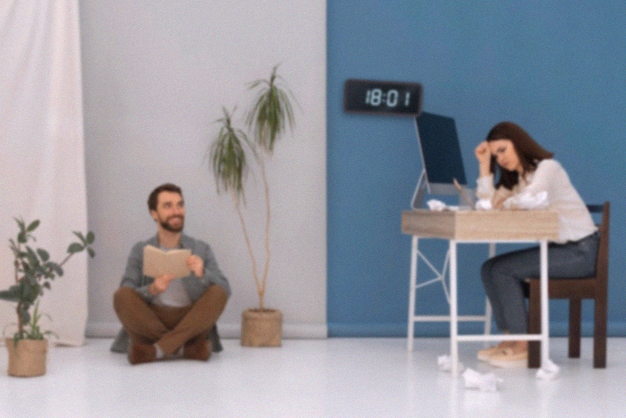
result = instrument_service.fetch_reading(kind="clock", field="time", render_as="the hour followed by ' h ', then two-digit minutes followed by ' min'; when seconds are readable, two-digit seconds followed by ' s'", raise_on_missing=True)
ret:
18 h 01 min
